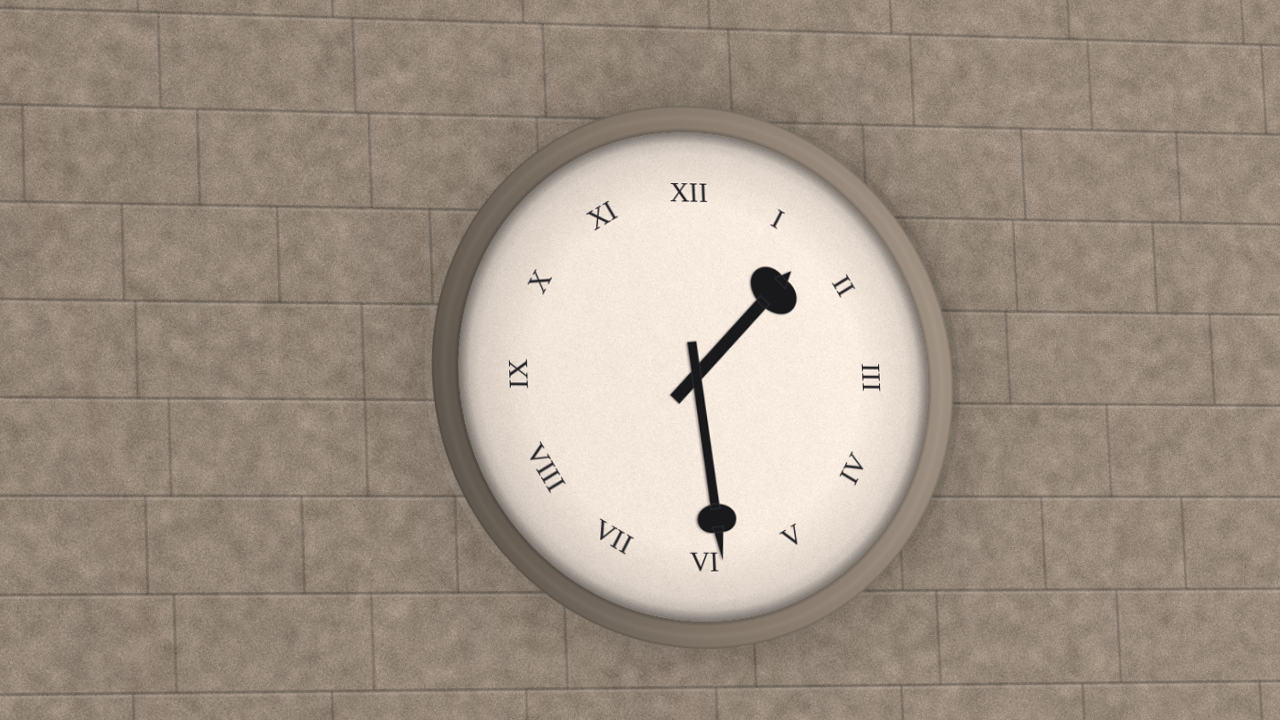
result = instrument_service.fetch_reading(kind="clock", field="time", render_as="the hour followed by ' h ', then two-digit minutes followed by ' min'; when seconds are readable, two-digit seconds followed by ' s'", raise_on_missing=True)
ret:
1 h 29 min
